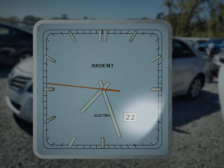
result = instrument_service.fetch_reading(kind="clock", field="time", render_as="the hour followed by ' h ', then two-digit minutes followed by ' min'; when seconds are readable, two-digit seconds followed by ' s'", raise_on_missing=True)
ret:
7 h 26 min 46 s
